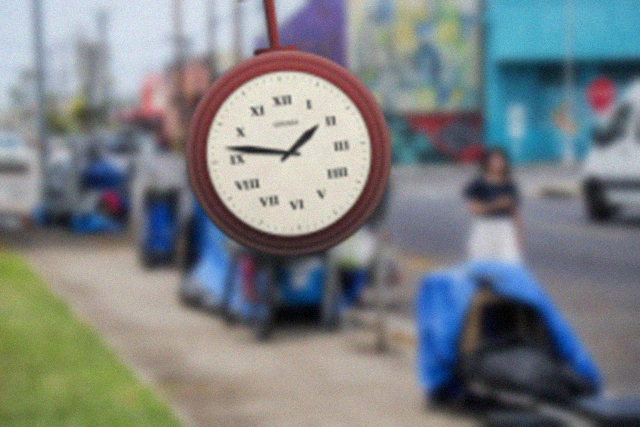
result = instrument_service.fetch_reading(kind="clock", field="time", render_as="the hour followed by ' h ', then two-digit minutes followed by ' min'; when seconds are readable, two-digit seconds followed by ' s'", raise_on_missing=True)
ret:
1 h 47 min
